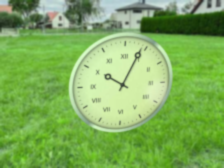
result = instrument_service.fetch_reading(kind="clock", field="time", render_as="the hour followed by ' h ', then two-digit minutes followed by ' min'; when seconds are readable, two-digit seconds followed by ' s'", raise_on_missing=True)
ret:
10 h 04 min
